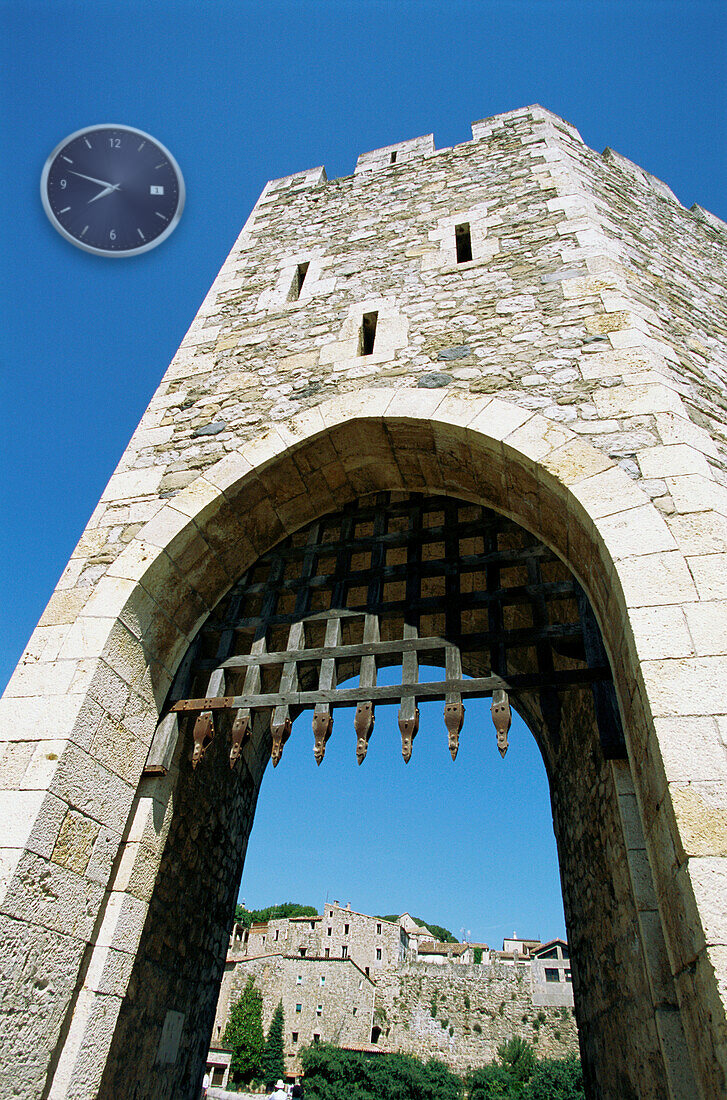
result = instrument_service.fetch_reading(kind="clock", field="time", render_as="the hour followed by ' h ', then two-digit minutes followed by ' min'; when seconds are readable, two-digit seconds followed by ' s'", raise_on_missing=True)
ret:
7 h 48 min
